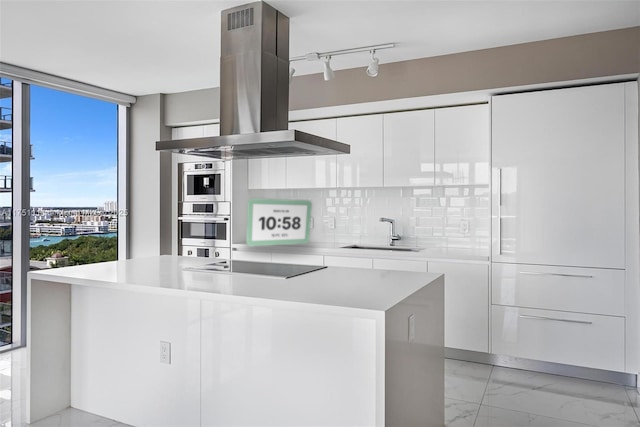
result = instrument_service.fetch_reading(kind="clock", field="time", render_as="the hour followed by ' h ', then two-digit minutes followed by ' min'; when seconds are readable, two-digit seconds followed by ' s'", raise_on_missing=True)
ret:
10 h 58 min
